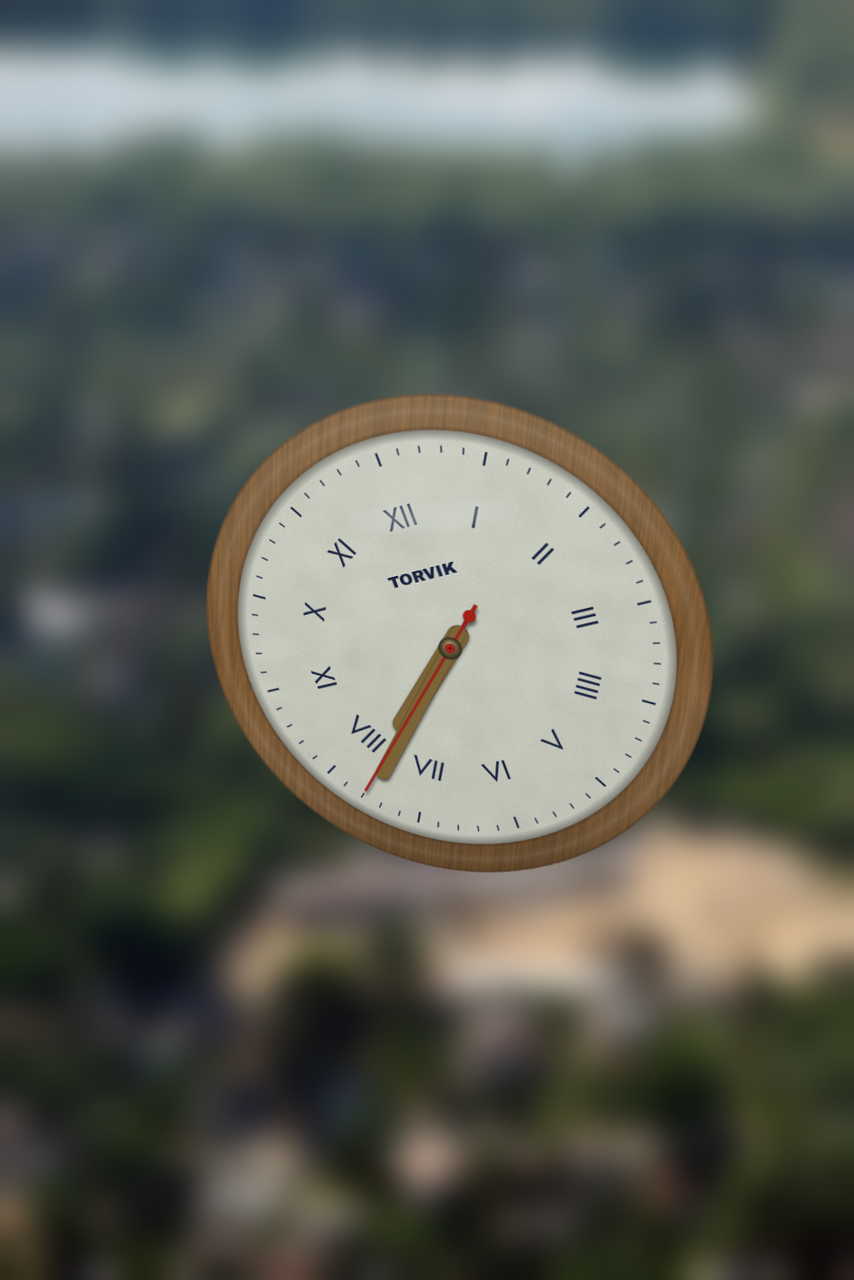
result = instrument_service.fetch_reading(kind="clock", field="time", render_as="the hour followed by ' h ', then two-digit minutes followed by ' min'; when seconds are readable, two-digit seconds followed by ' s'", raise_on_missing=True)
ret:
7 h 37 min 38 s
